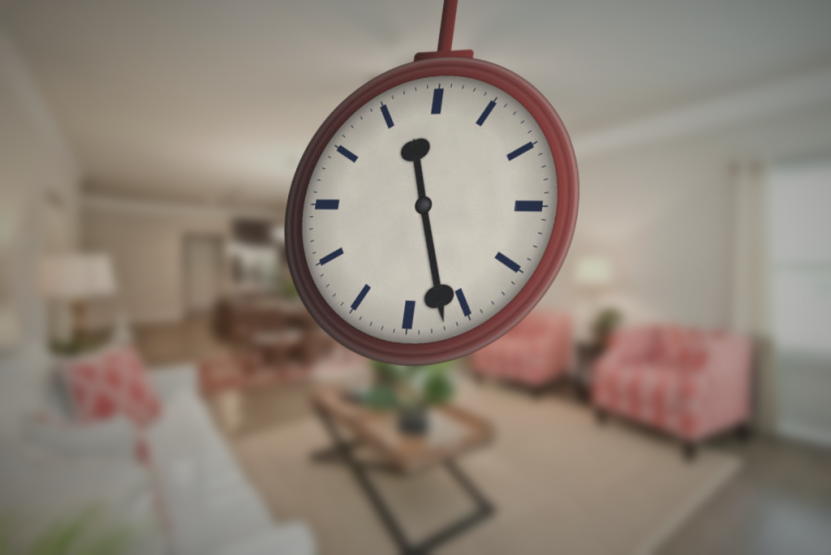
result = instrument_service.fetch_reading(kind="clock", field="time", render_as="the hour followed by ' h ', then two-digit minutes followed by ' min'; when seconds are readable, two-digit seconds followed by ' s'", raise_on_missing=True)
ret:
11 h 27 min
